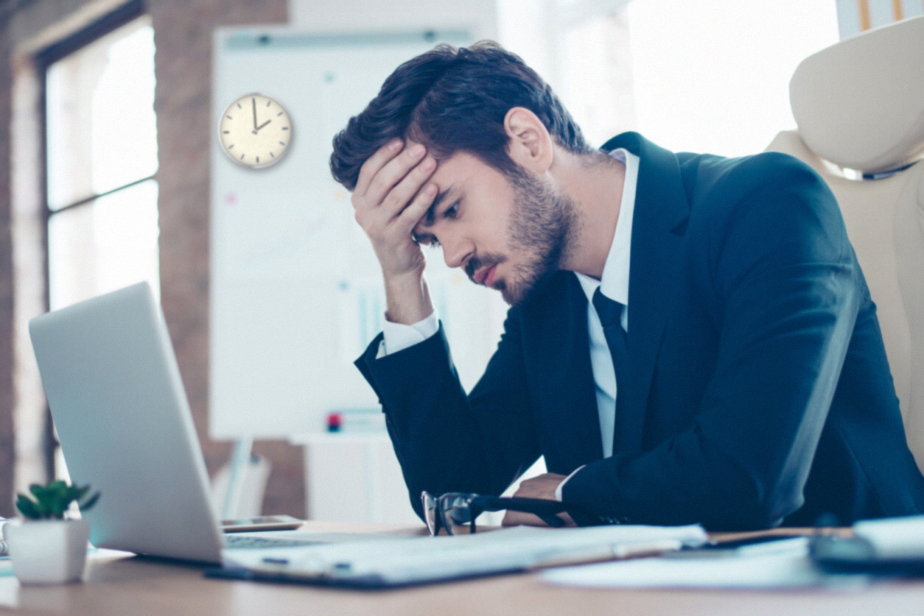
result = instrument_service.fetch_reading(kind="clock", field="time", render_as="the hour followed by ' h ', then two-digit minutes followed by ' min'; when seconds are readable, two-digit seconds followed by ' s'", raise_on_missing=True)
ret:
2 h 00 min
